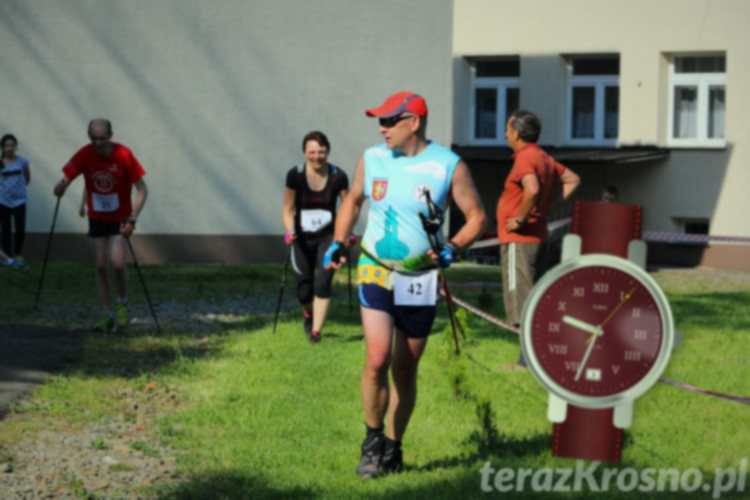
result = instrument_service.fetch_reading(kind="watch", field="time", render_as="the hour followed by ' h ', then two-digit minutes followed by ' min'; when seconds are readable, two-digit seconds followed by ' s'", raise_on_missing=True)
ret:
9 h 33 min 06 s
